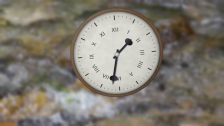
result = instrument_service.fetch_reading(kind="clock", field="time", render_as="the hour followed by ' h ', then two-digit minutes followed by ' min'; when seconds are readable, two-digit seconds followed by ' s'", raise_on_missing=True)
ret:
1 h 32 min
